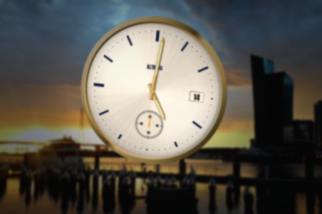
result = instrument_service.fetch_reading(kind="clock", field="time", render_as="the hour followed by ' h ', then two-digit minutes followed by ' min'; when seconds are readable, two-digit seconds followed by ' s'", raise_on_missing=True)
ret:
5 h 01 min
